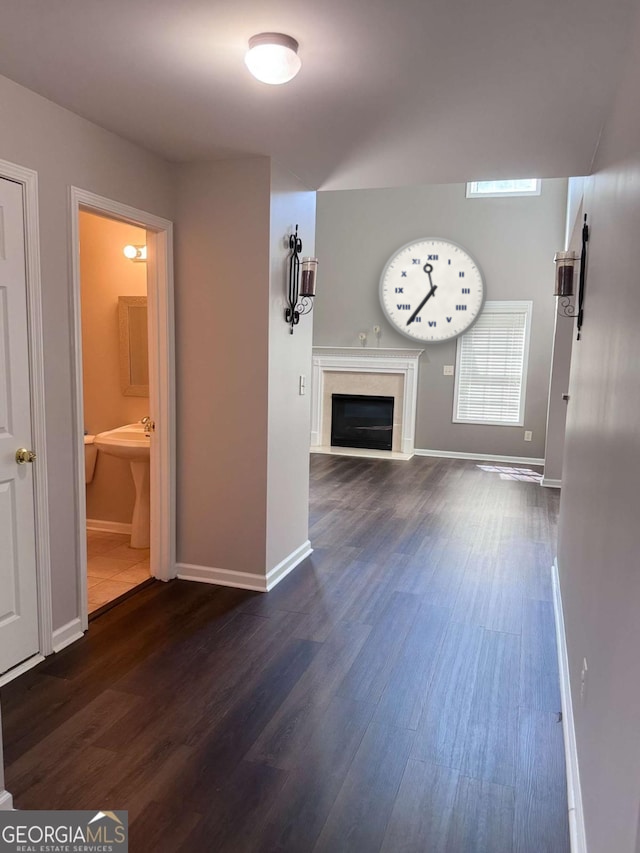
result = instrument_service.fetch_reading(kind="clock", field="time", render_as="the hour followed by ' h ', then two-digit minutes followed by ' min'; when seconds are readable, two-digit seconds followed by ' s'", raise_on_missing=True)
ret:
11 h 36 min
